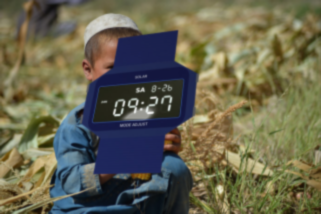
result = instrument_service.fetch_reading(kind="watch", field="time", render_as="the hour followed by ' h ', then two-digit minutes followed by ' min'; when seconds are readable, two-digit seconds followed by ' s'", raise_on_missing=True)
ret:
9 h 27 min
